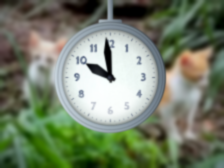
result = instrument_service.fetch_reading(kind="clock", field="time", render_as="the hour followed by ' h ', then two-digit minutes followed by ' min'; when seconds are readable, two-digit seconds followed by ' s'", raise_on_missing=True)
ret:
9 h 59 min
